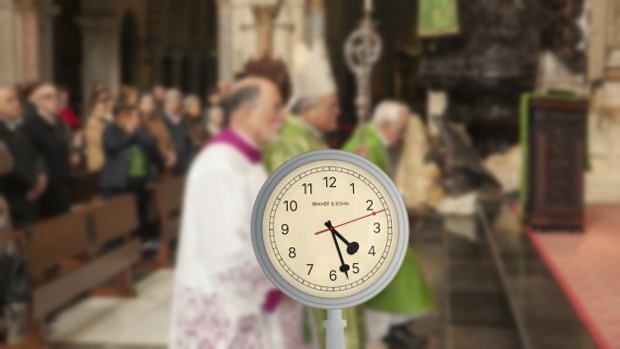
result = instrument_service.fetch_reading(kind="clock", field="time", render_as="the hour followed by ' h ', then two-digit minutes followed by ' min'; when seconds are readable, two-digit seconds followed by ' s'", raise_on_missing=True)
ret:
4 h 27 min 12 s
